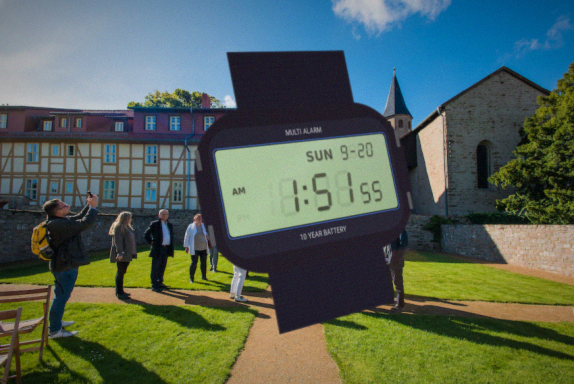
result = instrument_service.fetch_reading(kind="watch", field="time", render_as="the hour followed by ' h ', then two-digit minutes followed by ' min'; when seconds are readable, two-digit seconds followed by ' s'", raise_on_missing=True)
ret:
1 h 51 min 55 s
